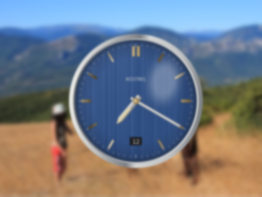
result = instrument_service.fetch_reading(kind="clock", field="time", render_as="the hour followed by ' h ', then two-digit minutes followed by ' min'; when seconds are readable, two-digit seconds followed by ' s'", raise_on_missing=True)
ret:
7 h 20 min
